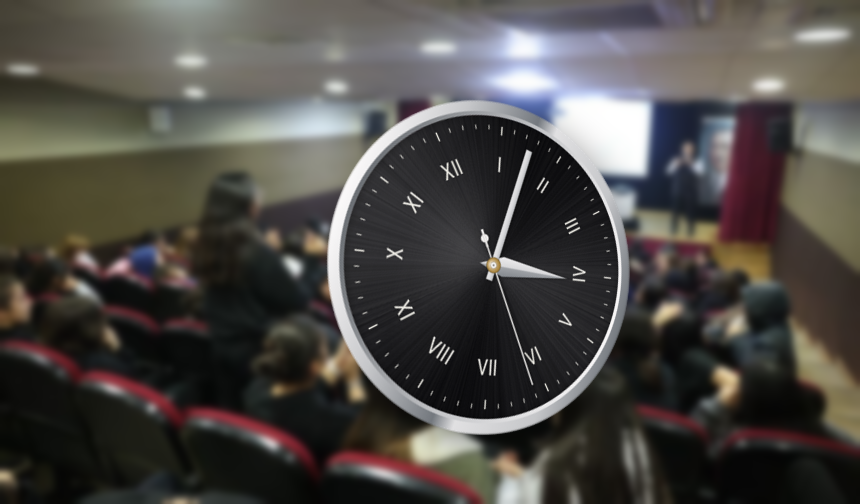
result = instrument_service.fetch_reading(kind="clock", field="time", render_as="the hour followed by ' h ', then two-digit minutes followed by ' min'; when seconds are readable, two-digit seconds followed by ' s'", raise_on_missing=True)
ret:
4 h 07 min 31 s
